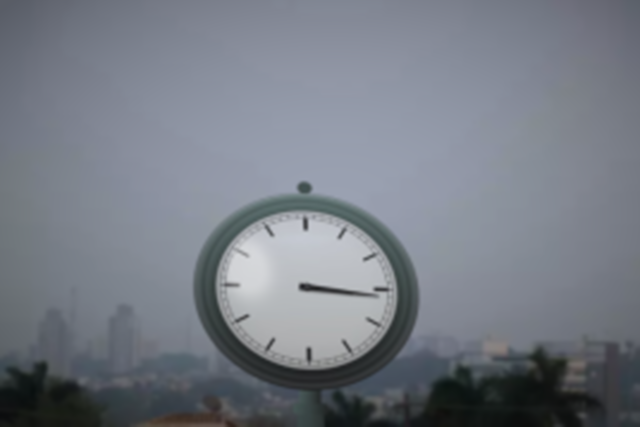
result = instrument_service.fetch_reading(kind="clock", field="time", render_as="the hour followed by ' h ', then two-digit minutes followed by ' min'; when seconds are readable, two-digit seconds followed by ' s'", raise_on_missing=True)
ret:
3 h 16 min
